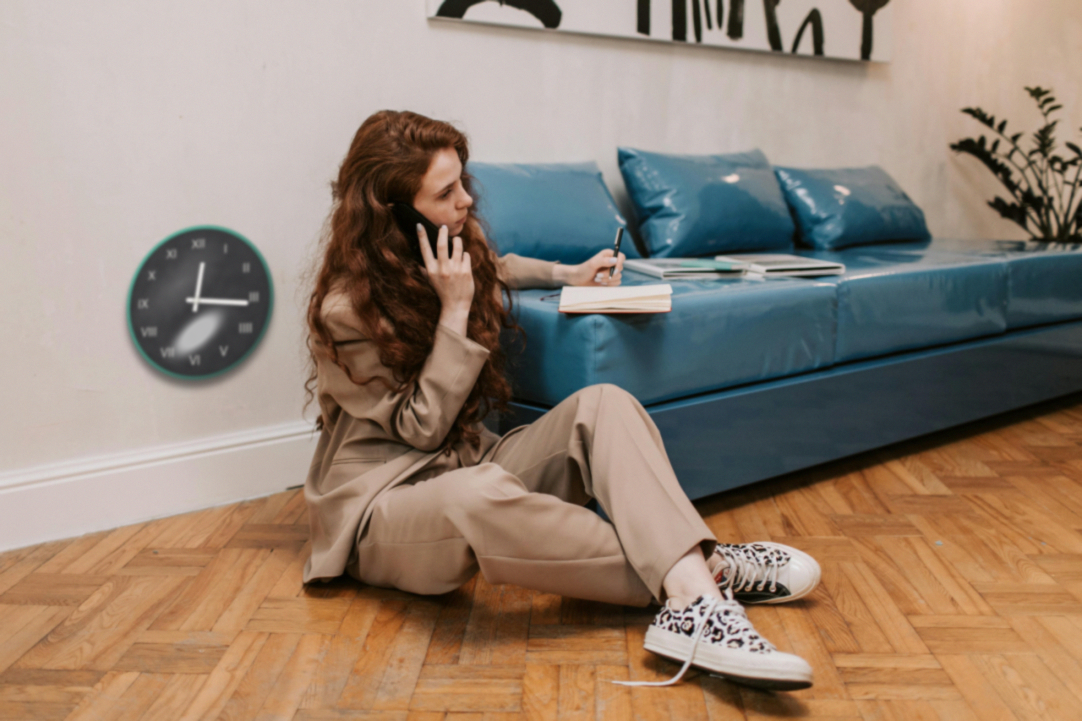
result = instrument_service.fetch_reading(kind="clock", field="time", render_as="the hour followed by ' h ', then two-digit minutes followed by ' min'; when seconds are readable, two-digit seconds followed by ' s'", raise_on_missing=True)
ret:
12 h 16 min
